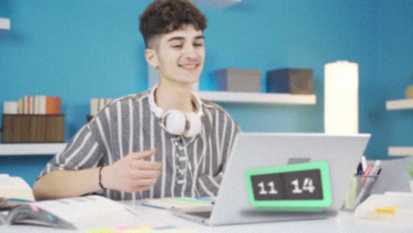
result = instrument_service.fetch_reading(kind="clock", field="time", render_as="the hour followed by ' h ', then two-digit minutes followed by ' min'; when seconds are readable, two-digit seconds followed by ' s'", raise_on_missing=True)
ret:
11 h 14 min
